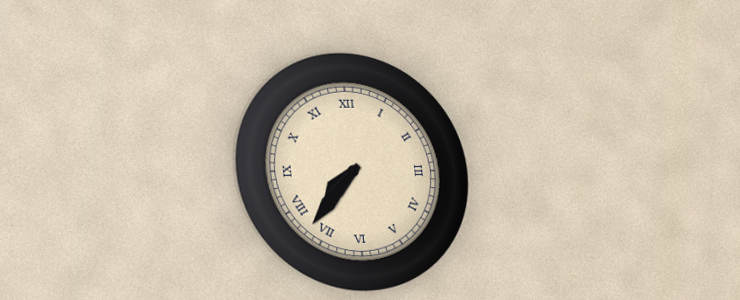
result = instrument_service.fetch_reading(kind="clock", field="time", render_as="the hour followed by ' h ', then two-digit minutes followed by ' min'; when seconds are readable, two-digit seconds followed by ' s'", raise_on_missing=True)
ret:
7 h 37 min
